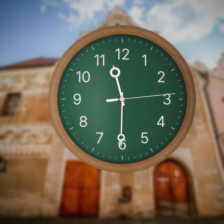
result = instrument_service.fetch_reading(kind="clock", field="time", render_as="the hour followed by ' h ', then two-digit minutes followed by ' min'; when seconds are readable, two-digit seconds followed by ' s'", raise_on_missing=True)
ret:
11 h 30 min 14 s
